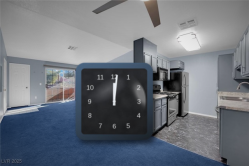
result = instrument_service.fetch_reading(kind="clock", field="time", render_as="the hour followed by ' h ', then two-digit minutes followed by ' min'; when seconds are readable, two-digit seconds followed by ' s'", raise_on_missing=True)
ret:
12 h 01 min
